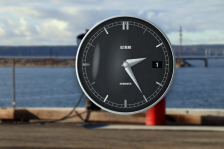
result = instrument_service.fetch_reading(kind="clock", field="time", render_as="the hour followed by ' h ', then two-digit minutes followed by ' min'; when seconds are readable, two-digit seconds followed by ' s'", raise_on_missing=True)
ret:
2 h 25 min
